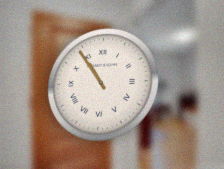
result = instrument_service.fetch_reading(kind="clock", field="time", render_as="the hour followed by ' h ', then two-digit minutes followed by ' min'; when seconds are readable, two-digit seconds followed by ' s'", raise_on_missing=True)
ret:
10 h 54 min
